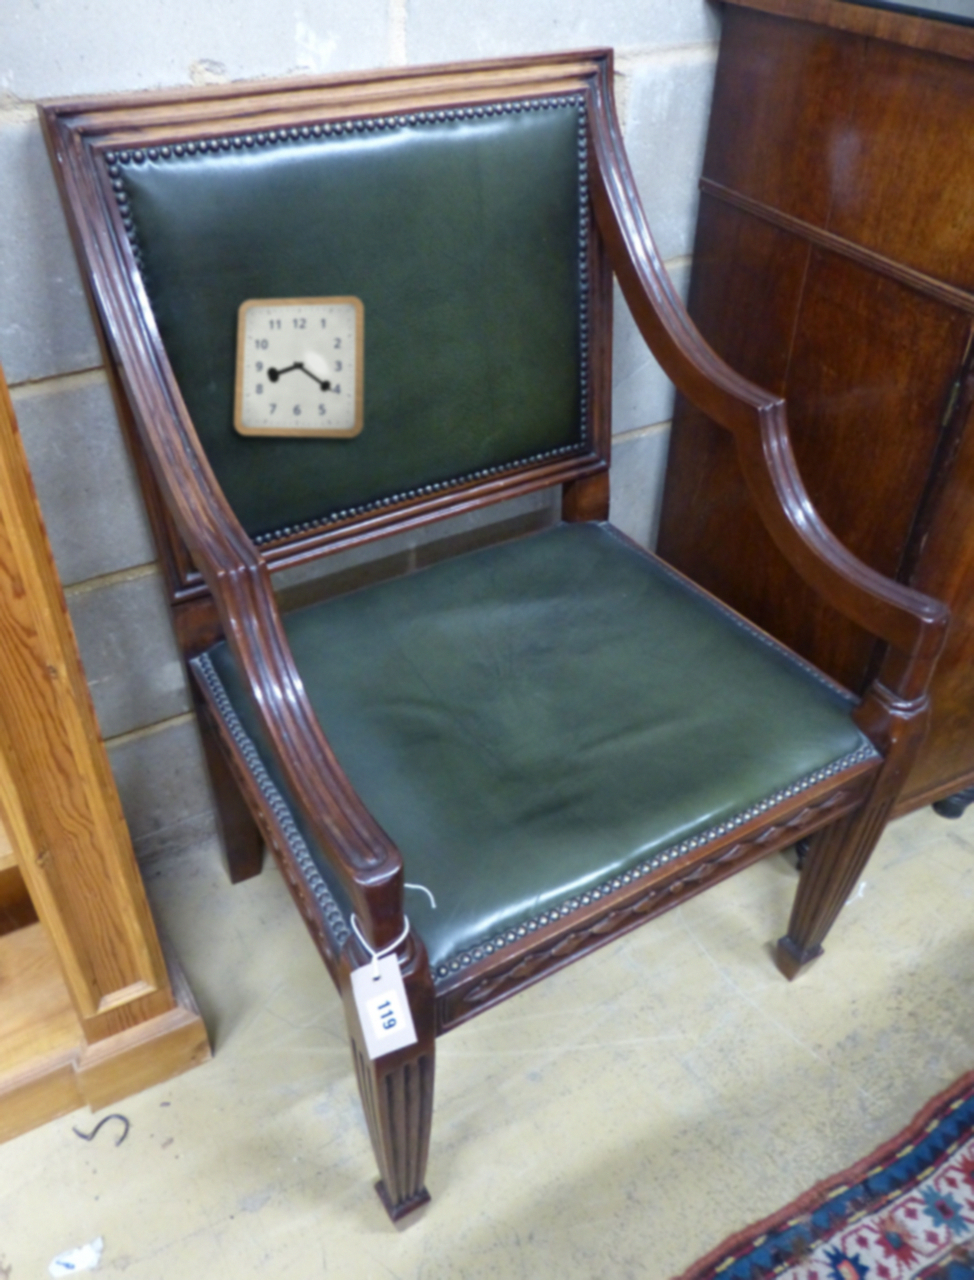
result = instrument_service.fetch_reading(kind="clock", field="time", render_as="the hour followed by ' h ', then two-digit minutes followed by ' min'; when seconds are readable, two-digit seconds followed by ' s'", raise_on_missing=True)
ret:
8 h 21 min
